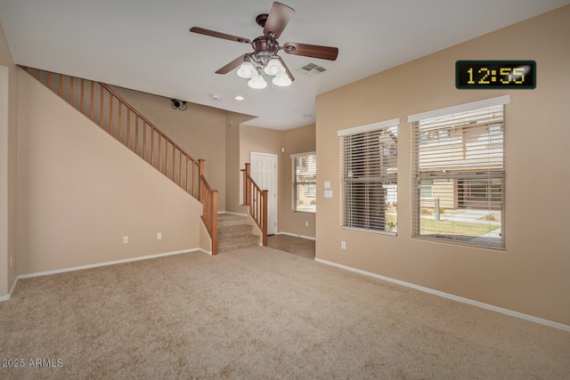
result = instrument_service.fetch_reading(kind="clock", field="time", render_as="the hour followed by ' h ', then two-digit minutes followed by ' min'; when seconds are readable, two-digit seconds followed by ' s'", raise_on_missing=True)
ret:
12 h 55 min
